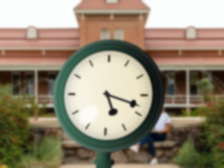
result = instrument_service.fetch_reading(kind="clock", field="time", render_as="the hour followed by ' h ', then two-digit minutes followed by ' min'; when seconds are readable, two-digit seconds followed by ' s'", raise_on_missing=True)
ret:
5 h 18 min
